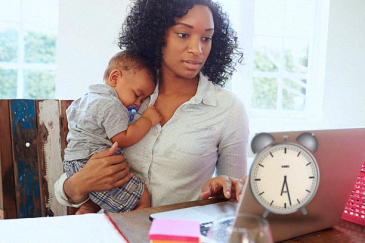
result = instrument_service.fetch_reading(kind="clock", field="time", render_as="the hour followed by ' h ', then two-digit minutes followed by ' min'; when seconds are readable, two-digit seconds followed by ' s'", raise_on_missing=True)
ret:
6 h 28 min
